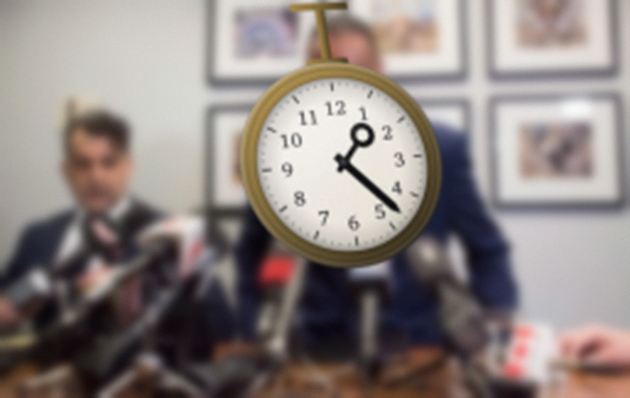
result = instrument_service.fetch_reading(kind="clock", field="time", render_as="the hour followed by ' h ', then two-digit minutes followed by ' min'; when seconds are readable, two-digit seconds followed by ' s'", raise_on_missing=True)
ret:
1 h 23 min
